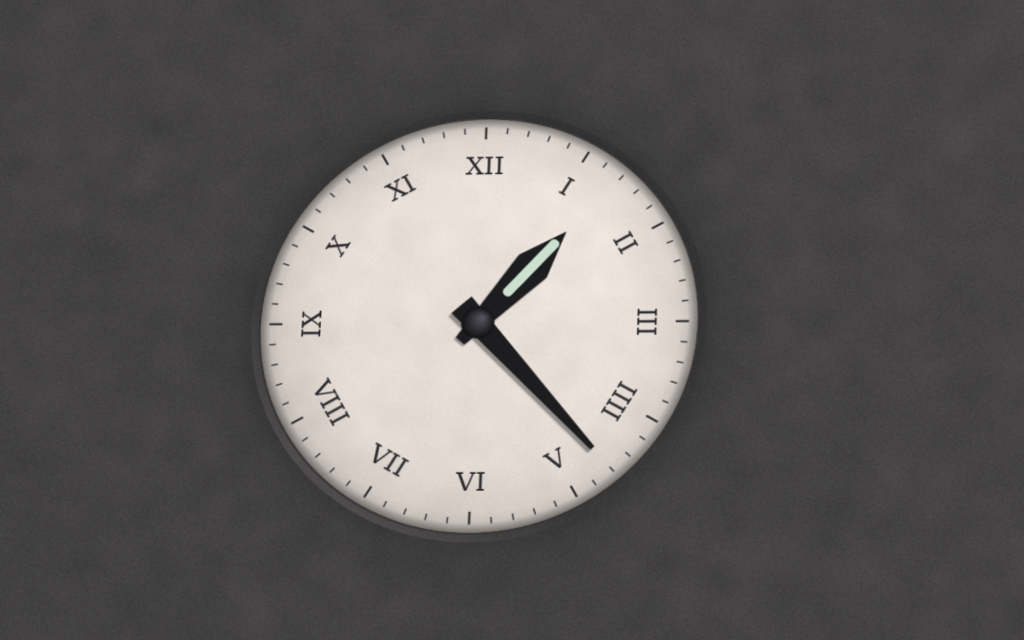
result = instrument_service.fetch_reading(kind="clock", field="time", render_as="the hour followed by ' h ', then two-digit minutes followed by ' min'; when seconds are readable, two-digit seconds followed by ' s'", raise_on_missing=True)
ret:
1 h 23 min
